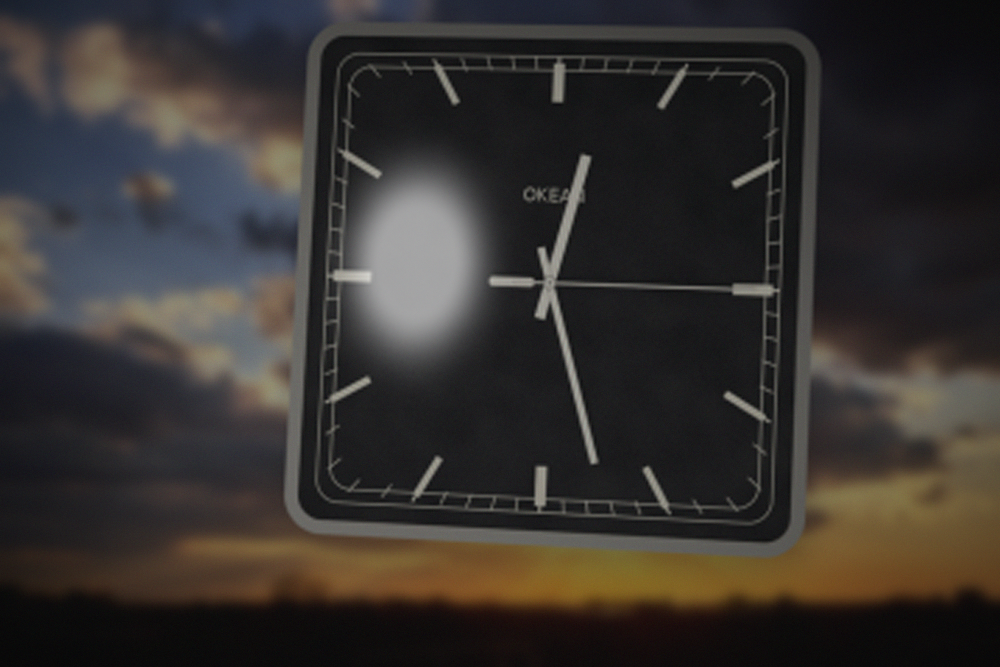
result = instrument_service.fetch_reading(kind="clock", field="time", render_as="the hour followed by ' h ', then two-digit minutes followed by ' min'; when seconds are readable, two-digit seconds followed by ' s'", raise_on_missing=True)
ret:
12 h 27 min 15 s
